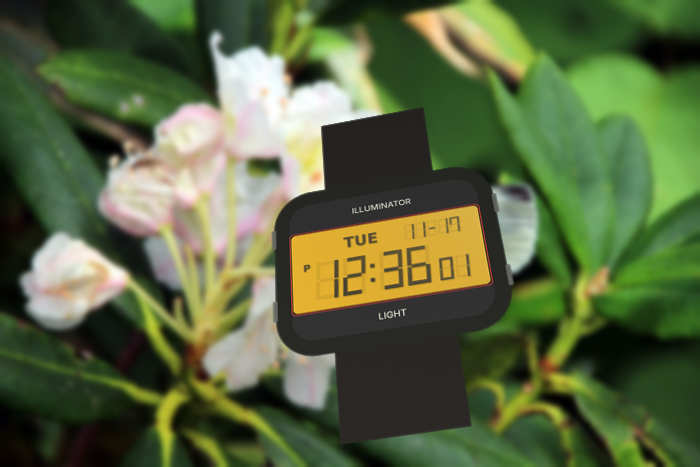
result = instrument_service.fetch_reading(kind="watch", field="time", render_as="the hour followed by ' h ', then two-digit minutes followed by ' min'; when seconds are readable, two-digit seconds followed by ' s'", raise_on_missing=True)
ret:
12 h 36 min 01 s
